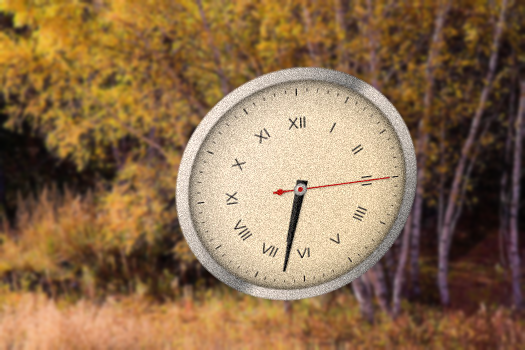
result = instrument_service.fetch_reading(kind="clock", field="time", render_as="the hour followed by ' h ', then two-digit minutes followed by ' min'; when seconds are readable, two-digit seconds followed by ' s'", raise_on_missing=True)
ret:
6 h 32 min 15 s
